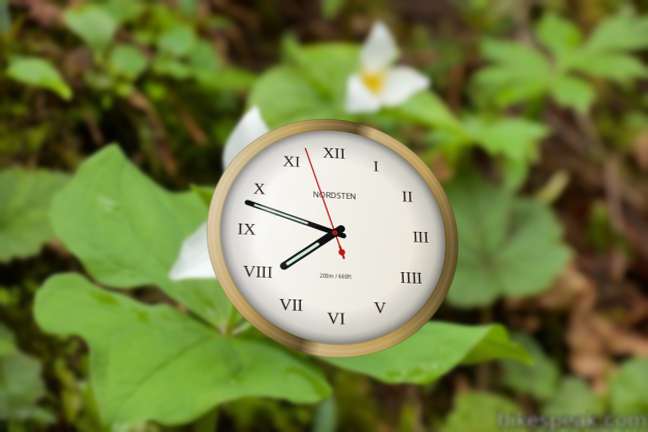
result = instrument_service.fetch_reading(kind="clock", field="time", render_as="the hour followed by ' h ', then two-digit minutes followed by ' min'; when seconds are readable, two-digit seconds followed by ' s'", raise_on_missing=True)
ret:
7 h 47 min 57 s
